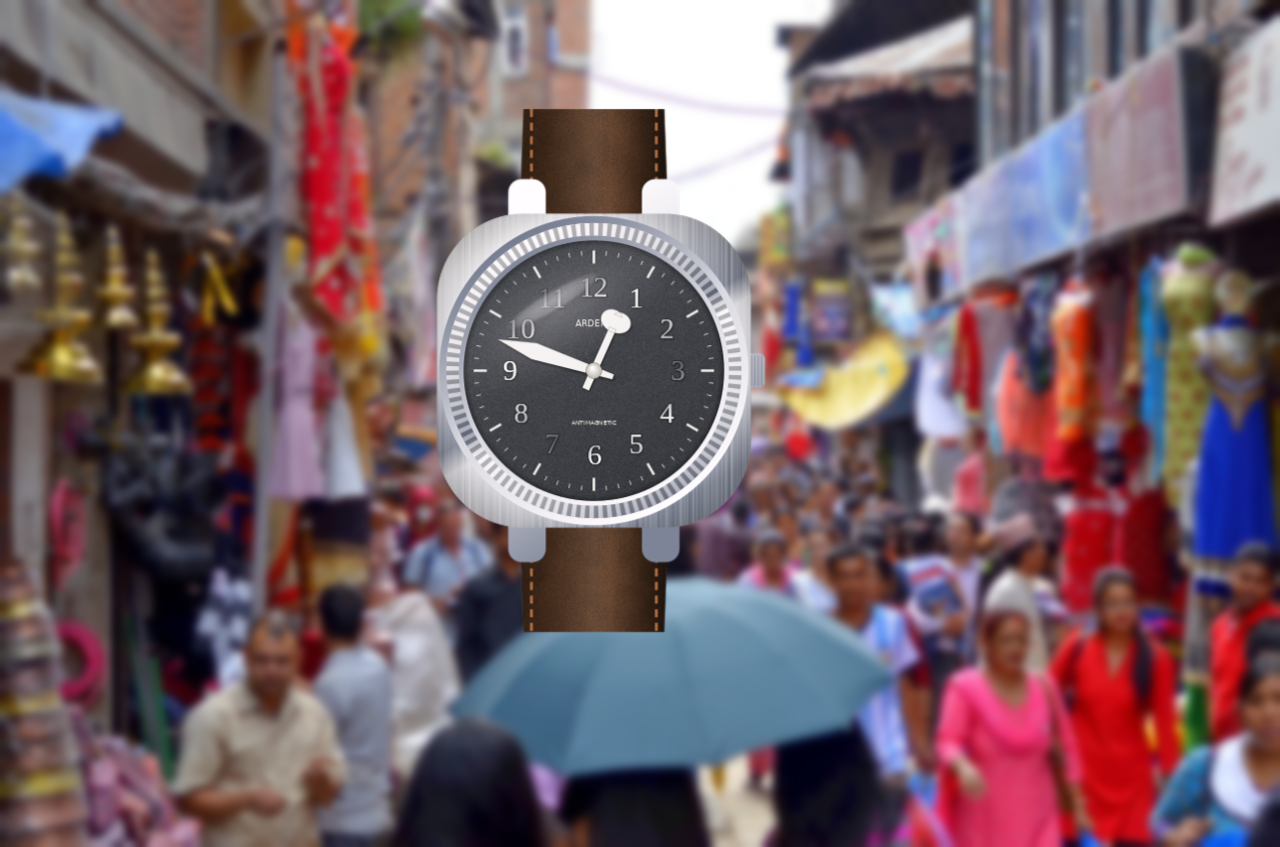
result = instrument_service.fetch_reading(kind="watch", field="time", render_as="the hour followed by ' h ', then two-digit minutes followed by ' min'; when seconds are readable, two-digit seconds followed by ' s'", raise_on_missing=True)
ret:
12 h 48 min
